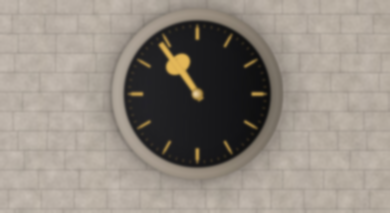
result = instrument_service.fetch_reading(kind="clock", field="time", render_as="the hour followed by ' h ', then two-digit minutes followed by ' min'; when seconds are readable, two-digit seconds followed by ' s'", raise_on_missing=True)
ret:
10 h 54 min
